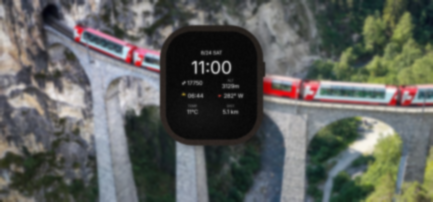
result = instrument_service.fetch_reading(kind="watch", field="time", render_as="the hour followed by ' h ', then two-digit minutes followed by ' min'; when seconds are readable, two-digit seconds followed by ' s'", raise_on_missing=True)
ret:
11 h 00 min
